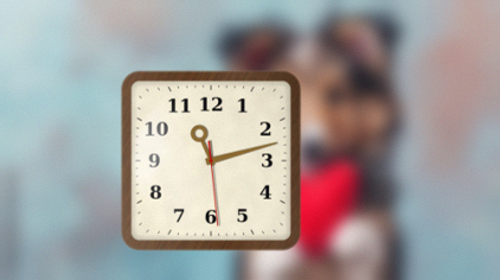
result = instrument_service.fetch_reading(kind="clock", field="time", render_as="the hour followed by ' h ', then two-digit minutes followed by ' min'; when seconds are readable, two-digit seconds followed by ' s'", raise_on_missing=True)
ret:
11 h 12 min 29 s
